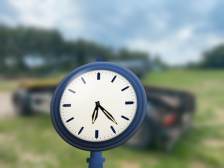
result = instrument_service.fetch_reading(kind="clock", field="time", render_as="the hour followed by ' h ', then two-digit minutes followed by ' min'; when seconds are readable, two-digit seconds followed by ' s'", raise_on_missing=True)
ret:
6 h 23 min
